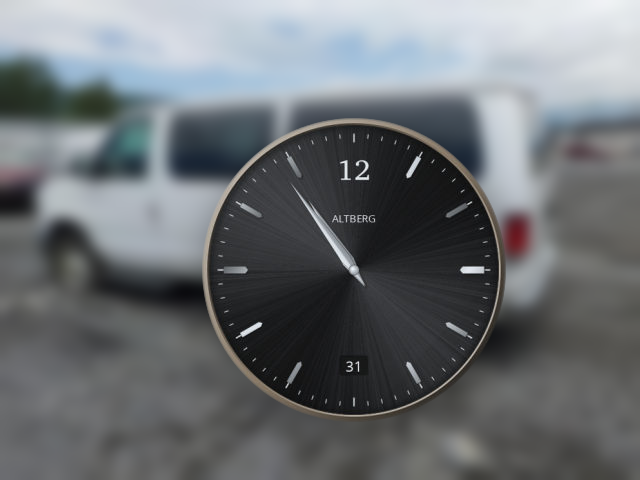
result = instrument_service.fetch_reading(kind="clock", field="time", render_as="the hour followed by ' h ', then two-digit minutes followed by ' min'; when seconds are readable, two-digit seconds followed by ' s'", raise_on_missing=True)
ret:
10 h 54 min
